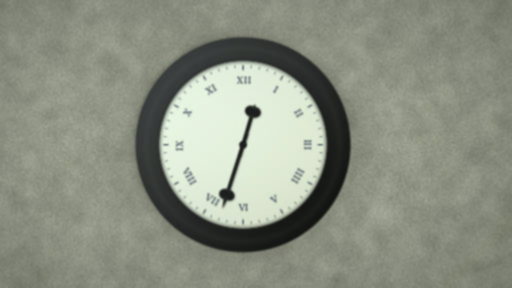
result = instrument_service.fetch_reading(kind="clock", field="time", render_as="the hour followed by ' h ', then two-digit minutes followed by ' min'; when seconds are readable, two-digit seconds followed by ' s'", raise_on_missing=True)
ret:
12 h 33 min
